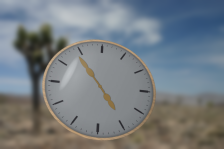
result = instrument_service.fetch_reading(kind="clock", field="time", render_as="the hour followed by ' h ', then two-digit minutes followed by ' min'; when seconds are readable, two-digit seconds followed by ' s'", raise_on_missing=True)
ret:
4 h 54 min
